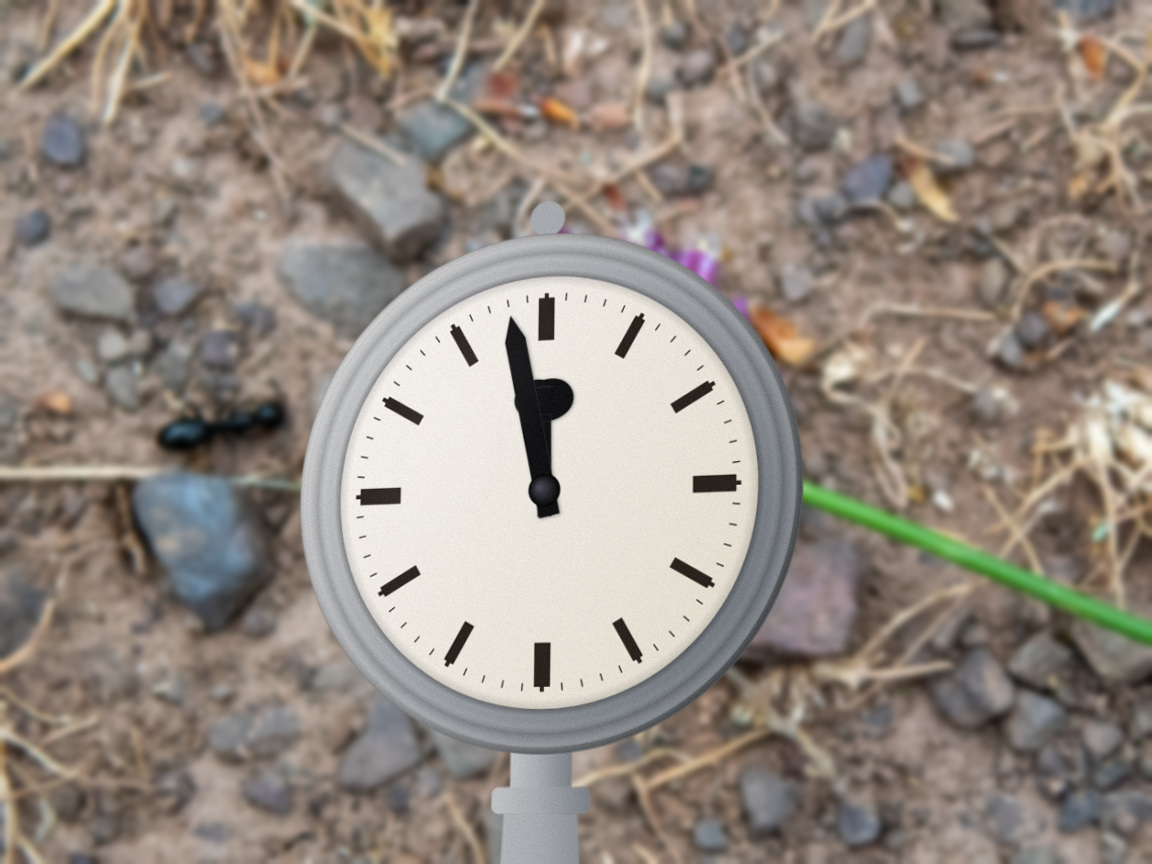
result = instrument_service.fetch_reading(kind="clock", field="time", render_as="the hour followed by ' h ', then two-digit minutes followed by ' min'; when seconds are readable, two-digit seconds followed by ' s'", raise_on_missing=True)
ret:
11 h 58 min
